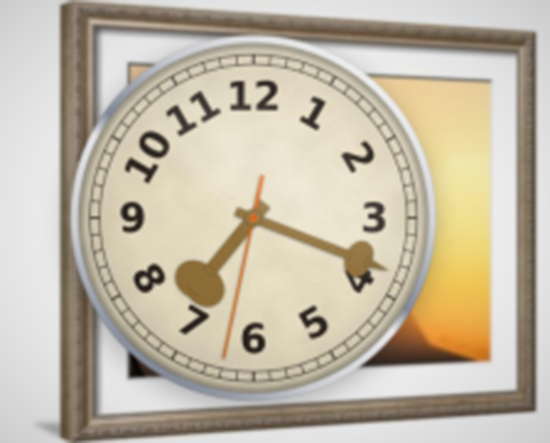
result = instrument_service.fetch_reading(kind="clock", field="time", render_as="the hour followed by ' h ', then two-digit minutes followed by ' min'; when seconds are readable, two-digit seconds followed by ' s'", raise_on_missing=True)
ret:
7 h 18 min 32 s
